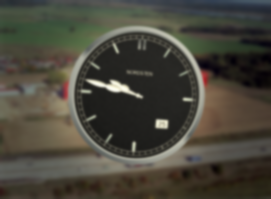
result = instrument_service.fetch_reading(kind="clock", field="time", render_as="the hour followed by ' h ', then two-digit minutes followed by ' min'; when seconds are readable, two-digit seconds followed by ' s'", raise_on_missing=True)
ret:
9 h 47 min
